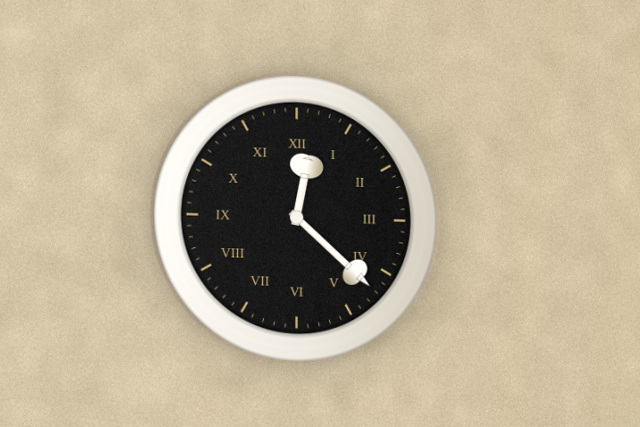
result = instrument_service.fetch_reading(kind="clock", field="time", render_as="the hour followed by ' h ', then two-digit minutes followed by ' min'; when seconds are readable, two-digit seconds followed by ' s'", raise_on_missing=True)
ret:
12 h 22 min
